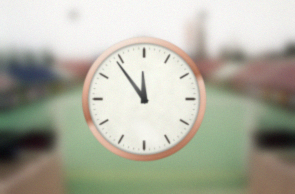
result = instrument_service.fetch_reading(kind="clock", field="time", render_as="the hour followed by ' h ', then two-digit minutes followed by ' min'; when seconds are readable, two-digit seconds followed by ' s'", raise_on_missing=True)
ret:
11 h 54 min
